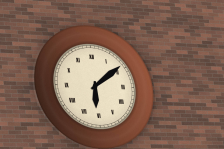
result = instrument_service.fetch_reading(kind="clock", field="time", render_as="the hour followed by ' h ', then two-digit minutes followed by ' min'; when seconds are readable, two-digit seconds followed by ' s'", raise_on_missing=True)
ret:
6 h 09 min
